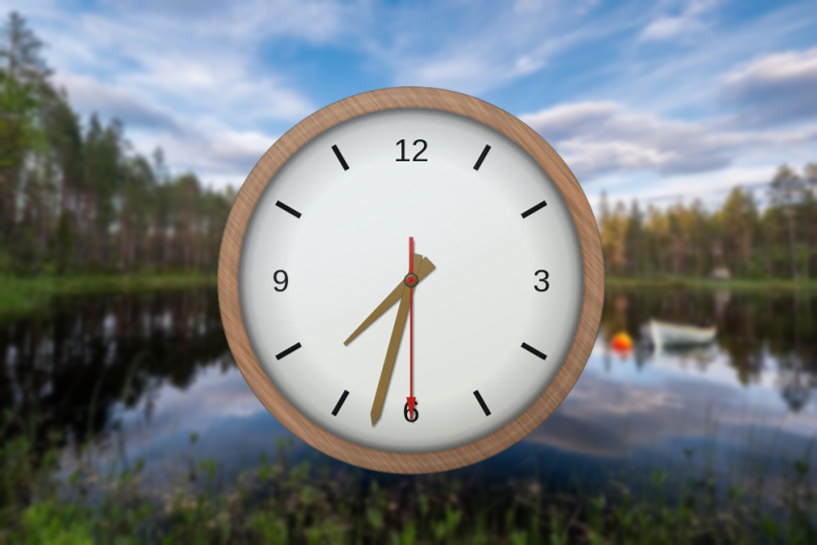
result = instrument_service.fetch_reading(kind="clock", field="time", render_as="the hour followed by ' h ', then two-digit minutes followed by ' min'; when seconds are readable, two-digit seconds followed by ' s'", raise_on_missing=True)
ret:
7 h 32 min 30 s
